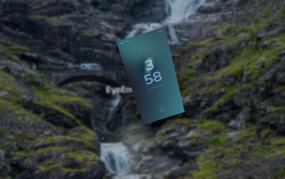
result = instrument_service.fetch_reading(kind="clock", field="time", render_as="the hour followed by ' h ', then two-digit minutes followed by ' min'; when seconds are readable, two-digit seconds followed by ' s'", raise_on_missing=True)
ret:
3 h 58 min
